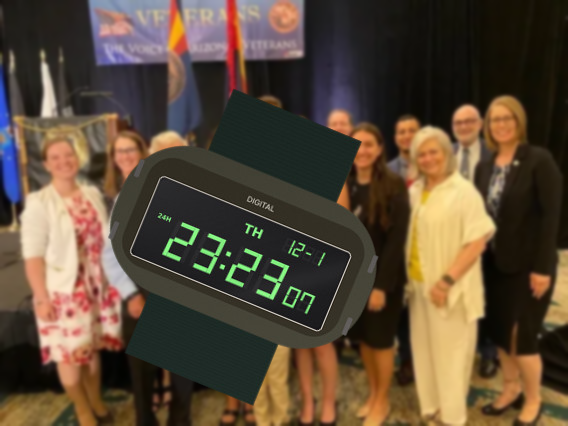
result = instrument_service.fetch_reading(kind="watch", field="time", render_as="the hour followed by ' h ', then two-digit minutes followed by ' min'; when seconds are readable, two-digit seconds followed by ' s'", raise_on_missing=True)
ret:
23 h 23 min 07 s
